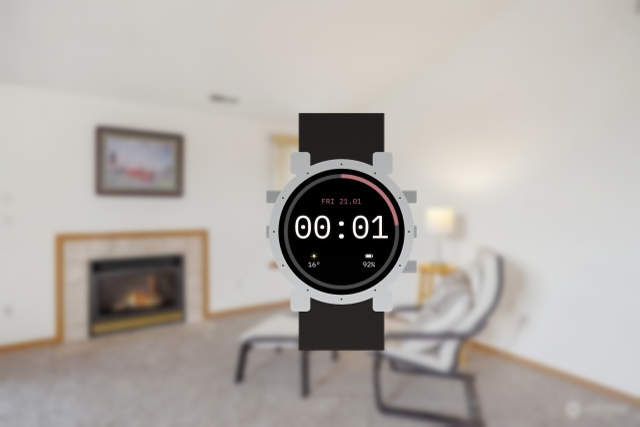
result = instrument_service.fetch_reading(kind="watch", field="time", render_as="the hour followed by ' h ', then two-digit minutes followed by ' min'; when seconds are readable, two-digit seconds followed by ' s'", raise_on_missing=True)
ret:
0 h 01 min
